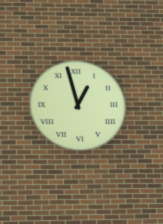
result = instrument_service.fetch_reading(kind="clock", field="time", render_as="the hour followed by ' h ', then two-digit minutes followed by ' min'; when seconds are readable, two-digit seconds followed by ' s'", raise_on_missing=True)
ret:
12 h 58 min
